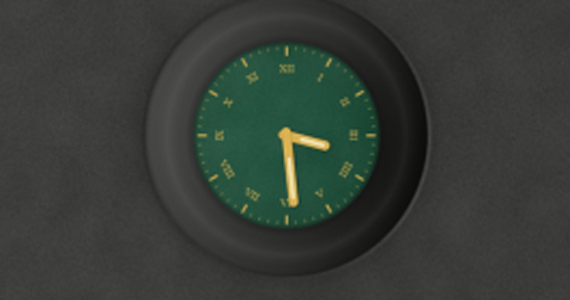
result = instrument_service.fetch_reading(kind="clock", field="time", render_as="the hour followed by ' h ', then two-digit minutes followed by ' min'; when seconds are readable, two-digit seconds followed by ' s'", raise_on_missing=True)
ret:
3 h 29 min
